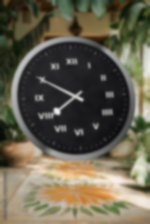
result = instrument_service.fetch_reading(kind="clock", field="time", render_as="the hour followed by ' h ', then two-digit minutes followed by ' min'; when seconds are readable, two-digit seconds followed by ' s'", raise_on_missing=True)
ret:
7 h 50 min
